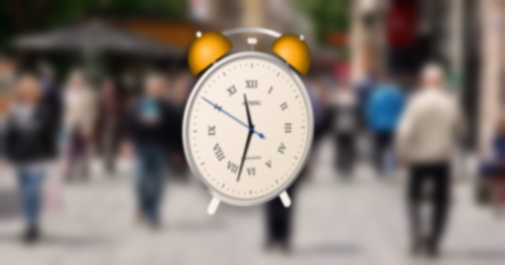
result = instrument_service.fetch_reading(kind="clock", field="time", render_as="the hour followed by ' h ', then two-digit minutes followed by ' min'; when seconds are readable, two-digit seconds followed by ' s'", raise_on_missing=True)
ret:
11 h 32 min 50 s
